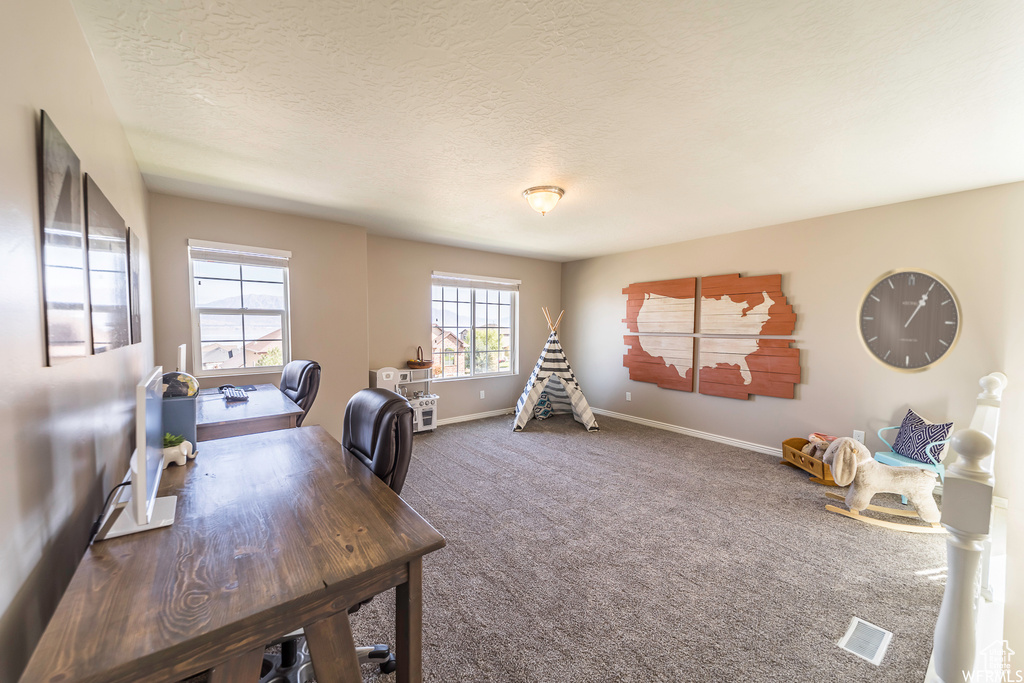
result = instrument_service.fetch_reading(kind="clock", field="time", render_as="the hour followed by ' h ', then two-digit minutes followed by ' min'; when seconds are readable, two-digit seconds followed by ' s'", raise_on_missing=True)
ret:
1 h 05 min
